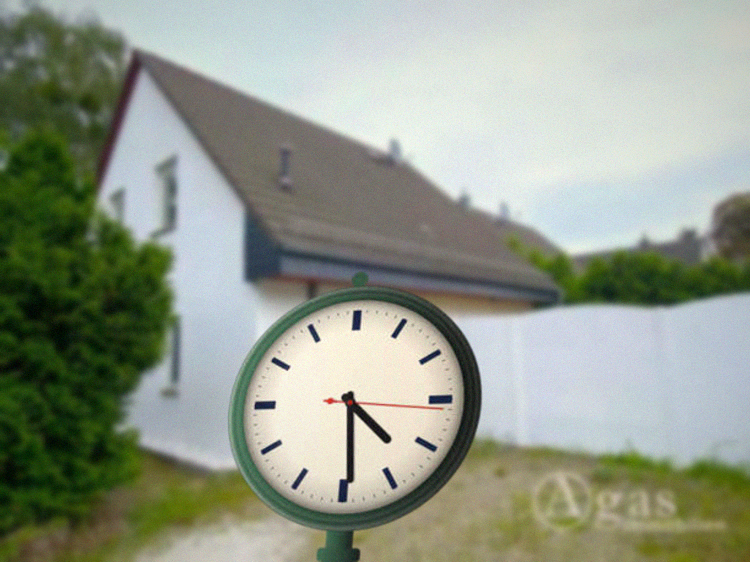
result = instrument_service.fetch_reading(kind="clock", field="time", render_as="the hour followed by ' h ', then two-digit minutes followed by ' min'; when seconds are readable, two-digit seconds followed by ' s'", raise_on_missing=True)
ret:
4 h 29 min 16 s
